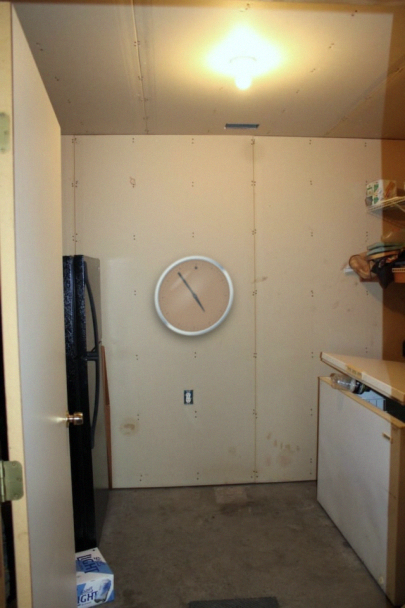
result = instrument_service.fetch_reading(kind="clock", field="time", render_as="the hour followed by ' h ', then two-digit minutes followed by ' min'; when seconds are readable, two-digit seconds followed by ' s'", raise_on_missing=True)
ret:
4 h 54 min
